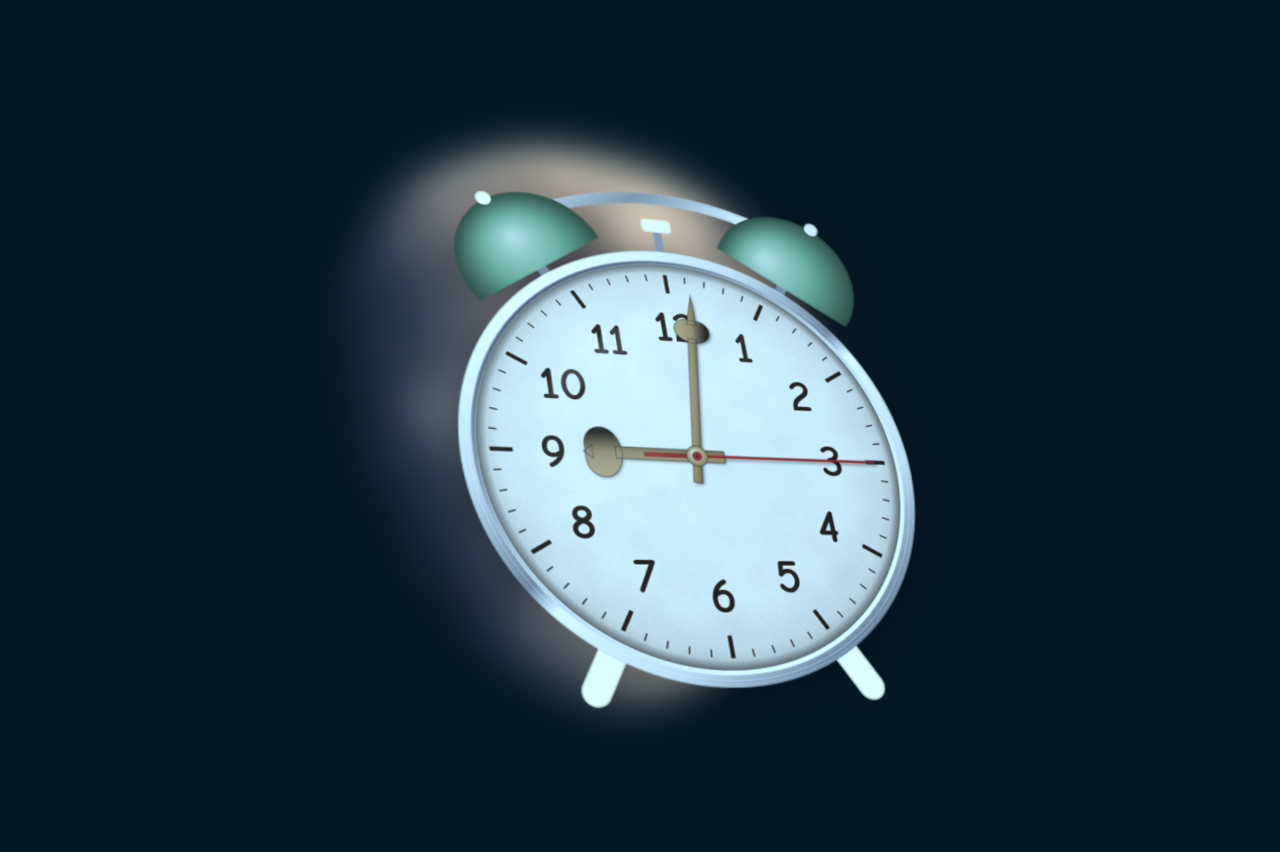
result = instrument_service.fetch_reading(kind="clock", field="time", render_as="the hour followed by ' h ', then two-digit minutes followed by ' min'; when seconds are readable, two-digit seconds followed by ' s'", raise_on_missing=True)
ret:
9 h 01 min 15 s
